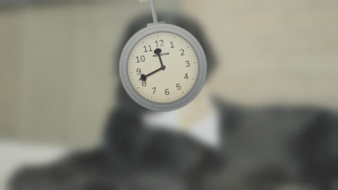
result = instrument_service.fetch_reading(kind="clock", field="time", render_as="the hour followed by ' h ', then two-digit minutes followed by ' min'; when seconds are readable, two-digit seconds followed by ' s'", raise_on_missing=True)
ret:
11 h 42 min
